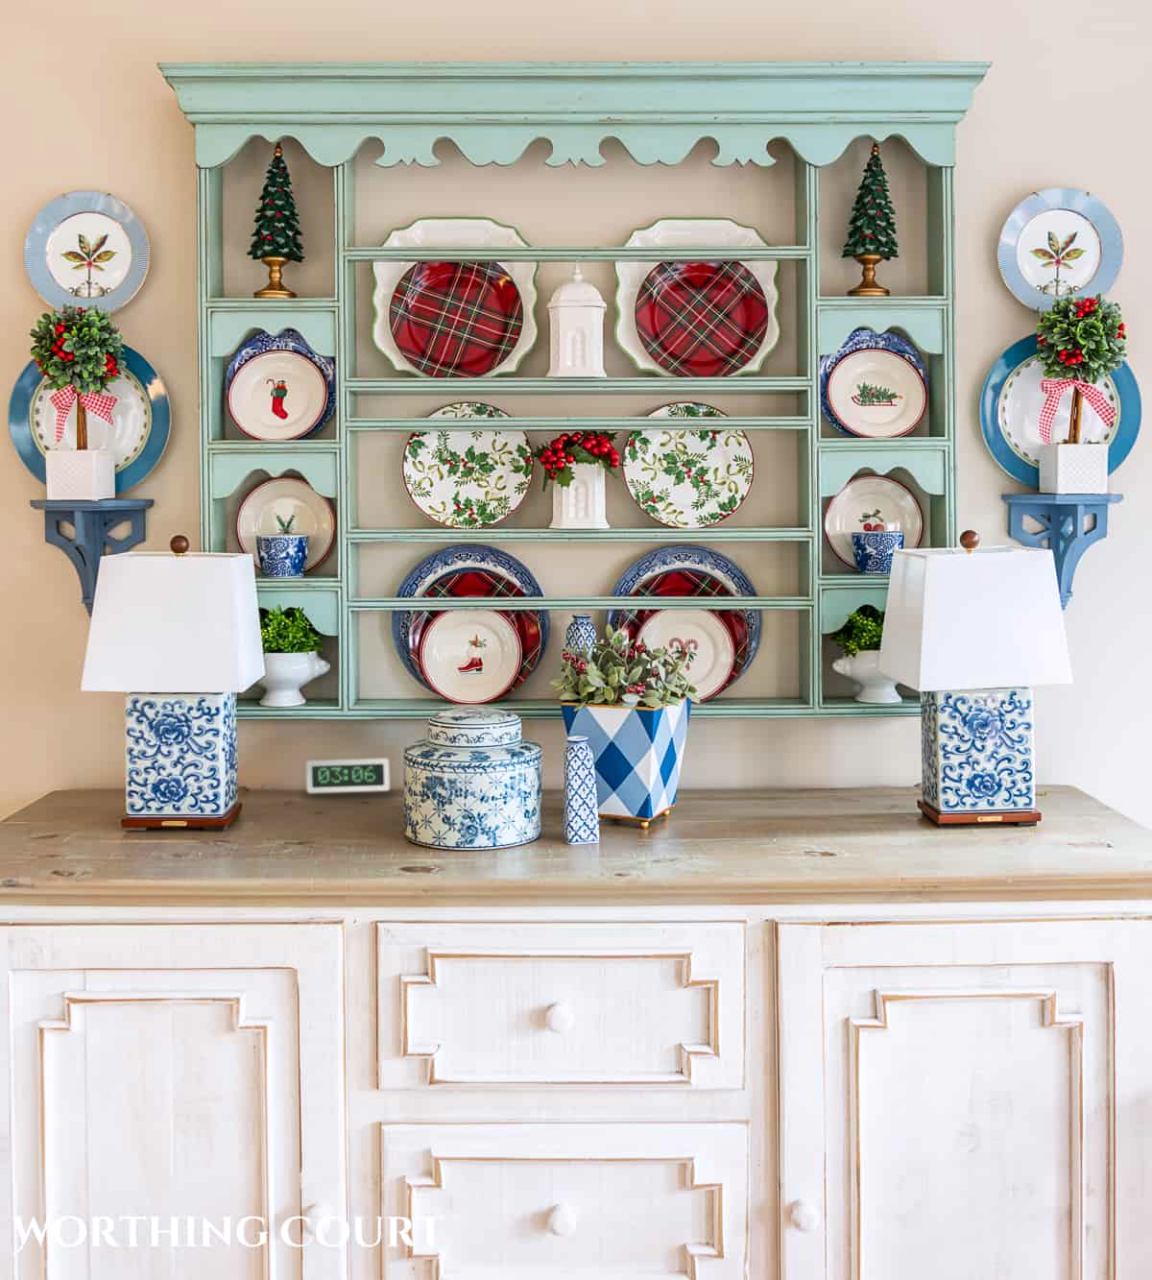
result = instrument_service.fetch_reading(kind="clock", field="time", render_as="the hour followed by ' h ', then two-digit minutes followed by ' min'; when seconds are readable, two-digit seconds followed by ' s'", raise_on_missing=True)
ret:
3 h 06 min
